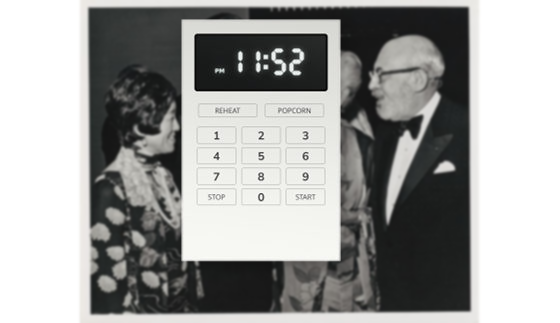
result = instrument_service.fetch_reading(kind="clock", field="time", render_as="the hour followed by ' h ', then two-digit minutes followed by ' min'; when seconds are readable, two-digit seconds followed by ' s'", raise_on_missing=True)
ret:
11 h 52 min
